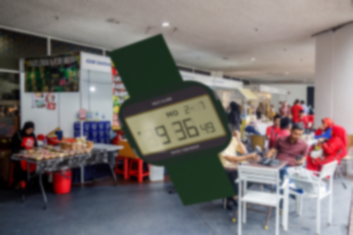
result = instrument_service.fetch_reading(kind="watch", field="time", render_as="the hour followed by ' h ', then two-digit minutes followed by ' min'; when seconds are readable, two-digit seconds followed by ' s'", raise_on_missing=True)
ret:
9 h 36 min
